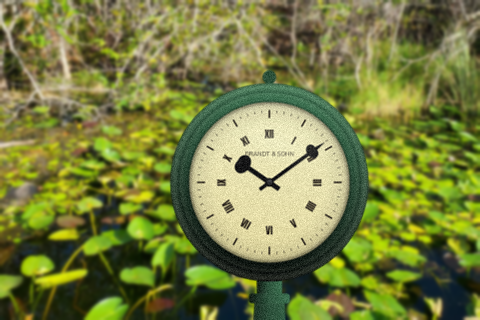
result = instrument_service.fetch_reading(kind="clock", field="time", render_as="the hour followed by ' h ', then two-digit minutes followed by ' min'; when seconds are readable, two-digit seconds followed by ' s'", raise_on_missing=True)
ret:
10 h 09 min
